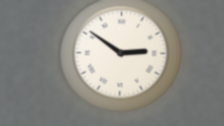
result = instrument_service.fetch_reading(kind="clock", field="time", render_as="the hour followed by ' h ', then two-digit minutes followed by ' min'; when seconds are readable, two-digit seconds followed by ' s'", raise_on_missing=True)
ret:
2 h 51 min
